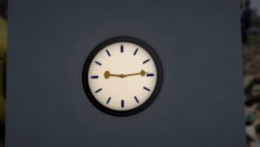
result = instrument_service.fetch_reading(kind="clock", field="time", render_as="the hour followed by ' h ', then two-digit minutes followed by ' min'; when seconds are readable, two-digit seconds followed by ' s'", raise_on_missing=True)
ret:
9 h 14 min
